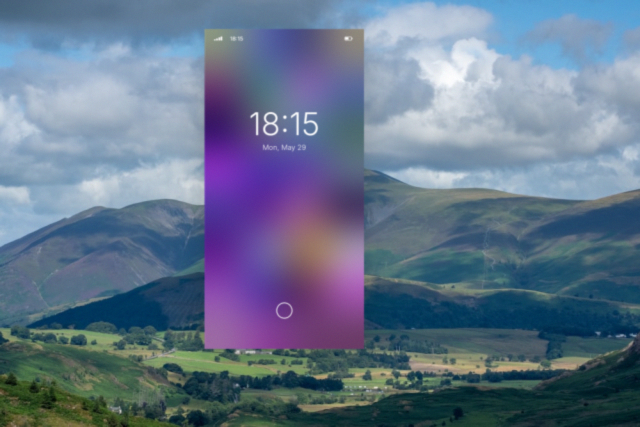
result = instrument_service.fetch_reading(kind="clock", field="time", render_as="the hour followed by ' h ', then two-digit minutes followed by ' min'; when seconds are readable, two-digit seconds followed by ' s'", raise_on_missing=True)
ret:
18 h 15 min
